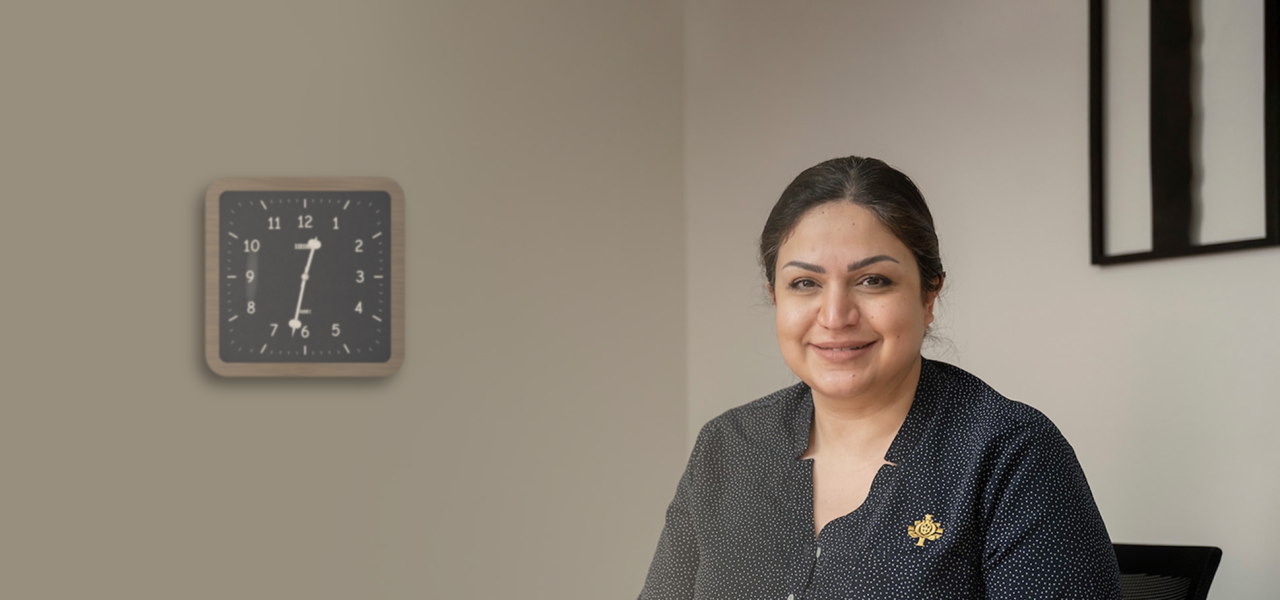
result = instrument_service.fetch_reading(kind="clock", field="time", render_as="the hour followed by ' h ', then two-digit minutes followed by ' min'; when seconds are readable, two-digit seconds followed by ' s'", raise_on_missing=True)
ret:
12 h 32 min
